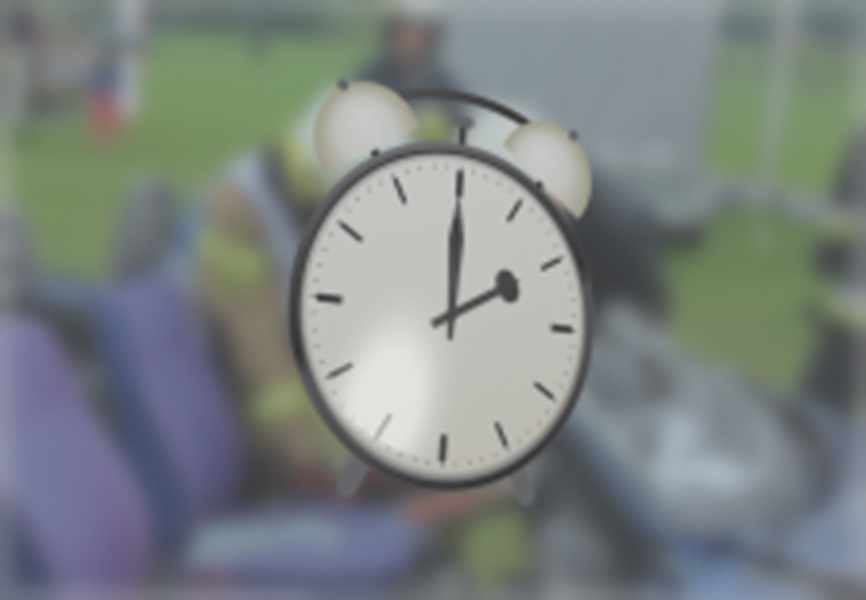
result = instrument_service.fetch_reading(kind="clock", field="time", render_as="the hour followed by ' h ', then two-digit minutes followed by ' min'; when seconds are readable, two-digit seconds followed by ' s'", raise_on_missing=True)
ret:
2 h 00 min
